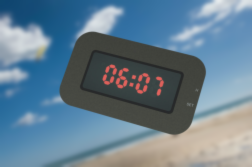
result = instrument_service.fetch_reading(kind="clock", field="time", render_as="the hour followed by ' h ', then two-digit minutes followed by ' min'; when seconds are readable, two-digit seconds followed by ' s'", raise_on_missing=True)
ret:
6 h 07 min
